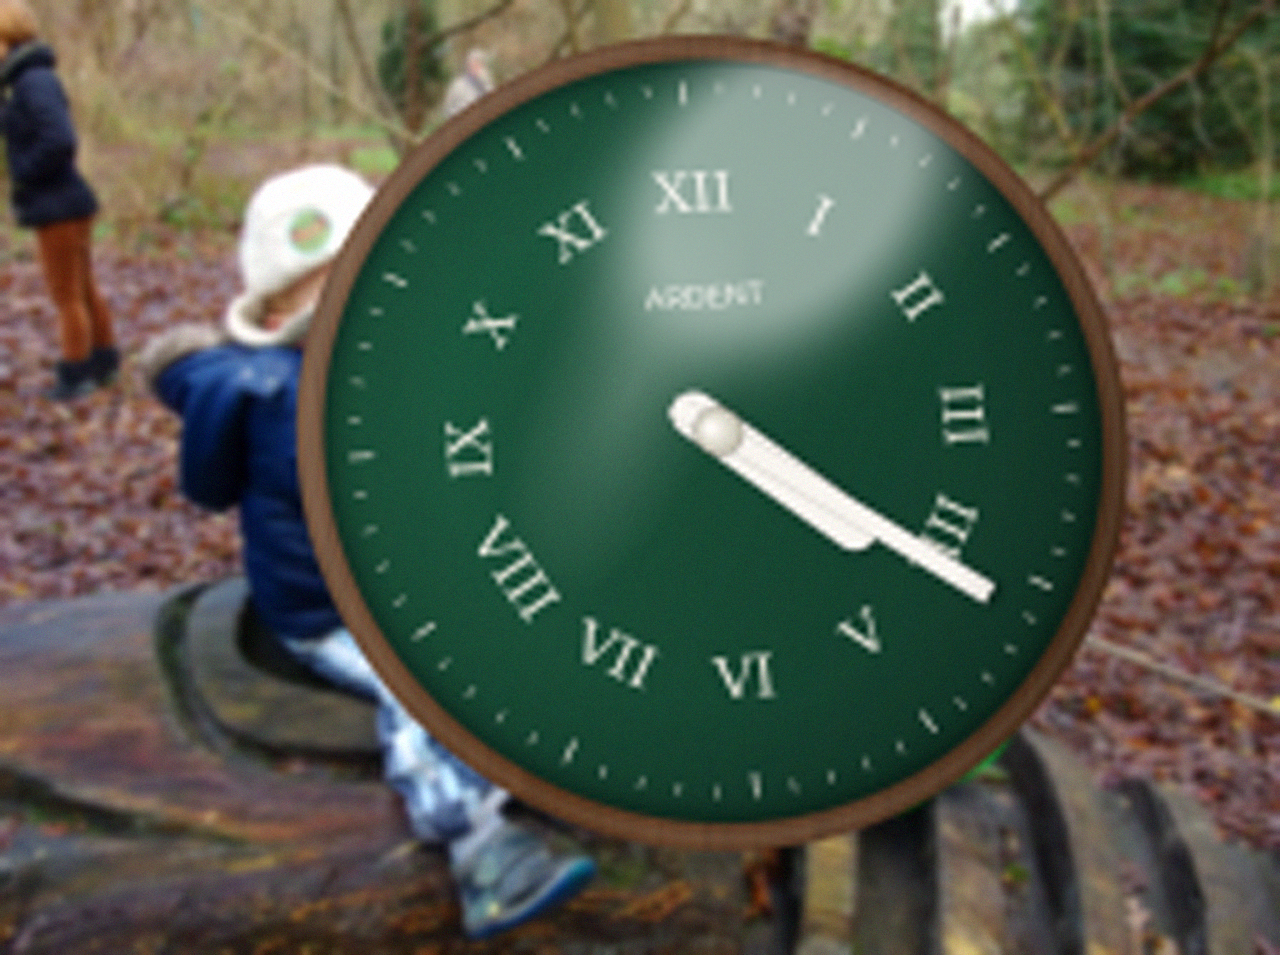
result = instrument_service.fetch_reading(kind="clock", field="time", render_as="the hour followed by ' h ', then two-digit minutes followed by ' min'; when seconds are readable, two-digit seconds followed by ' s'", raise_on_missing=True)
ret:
4 h 21 min
